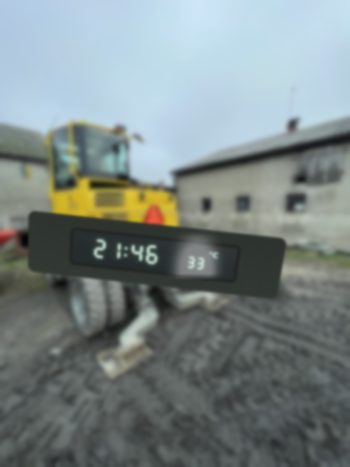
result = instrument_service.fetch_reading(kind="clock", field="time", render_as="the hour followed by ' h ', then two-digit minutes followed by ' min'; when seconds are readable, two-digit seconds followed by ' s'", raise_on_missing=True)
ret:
21 h 46 min
